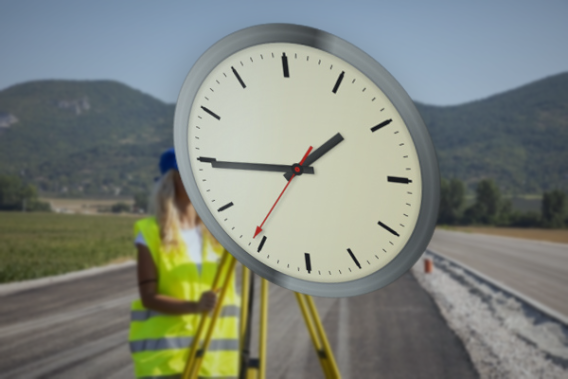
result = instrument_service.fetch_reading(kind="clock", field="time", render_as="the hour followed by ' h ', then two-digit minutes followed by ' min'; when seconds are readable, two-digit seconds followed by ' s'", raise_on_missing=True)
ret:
1 h 44 min 36 s
